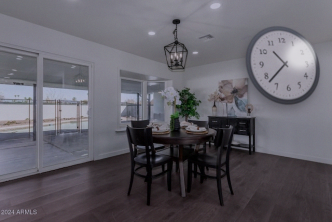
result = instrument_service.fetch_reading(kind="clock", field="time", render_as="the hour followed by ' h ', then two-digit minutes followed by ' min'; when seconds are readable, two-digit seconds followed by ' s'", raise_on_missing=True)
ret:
10 h 38 min
